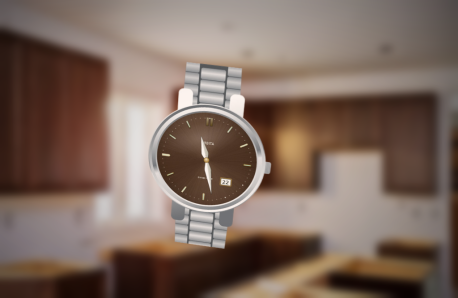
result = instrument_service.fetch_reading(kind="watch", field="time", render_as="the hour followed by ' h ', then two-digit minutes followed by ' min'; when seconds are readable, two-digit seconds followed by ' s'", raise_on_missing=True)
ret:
11 h 28 min
